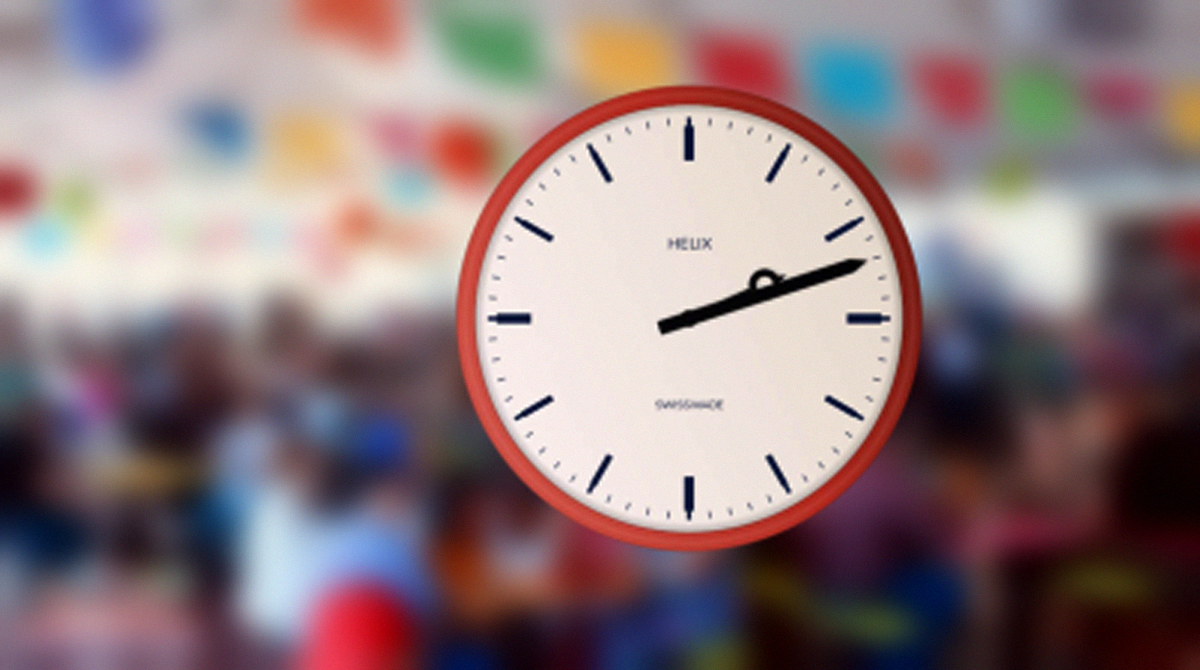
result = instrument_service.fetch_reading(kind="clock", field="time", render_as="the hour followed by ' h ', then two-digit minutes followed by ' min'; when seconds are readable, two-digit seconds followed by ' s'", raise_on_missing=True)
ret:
2 h 12 min
